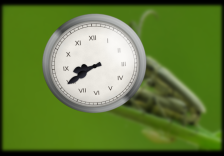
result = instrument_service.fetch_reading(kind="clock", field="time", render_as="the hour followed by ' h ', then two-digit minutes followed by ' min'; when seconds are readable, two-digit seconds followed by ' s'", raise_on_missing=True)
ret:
8 h 40 min
